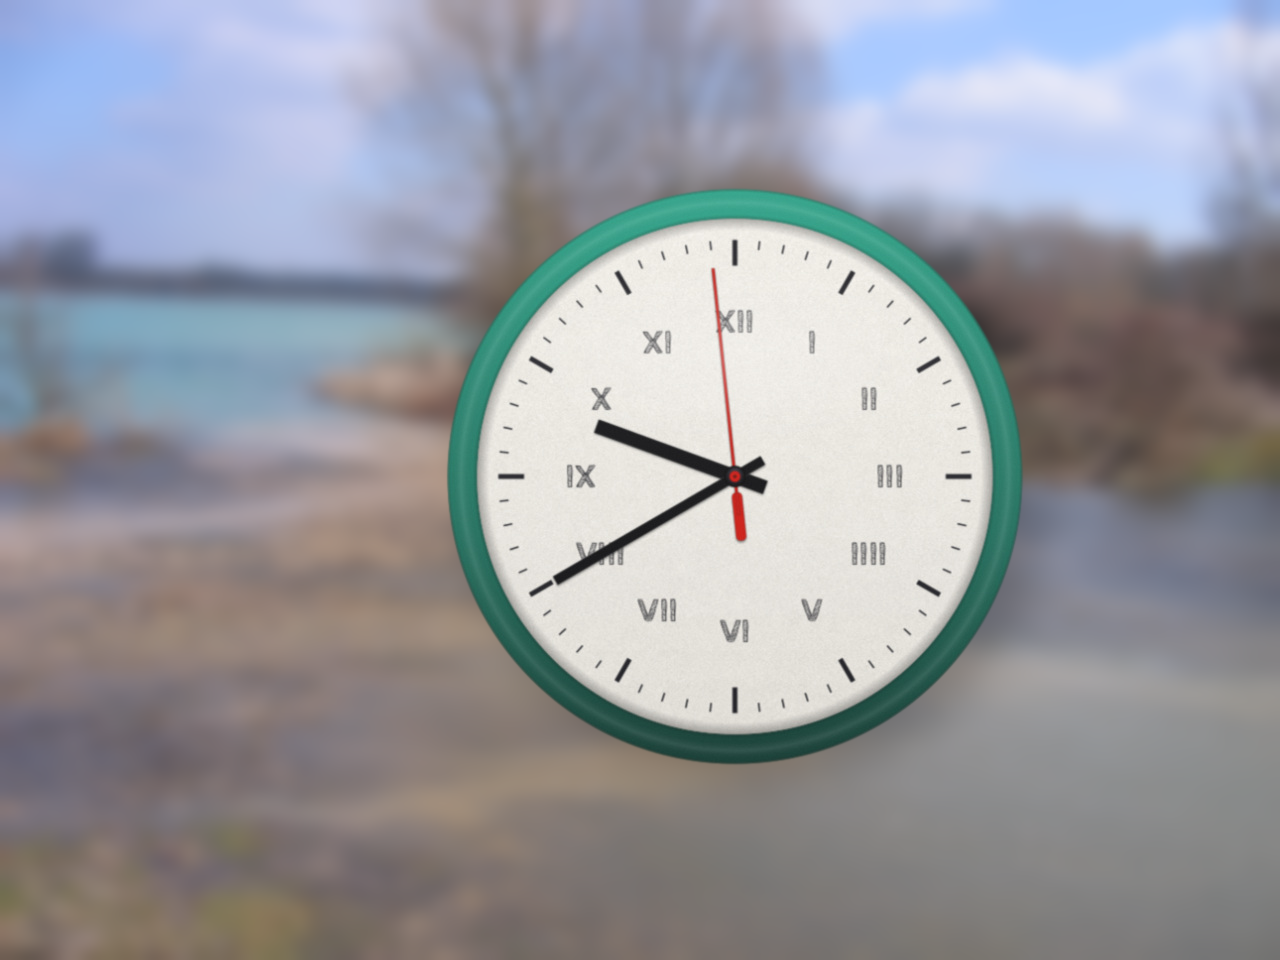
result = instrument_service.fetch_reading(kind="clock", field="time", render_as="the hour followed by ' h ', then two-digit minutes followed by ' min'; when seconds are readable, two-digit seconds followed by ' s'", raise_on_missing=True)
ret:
9 h 39 min 59 s
